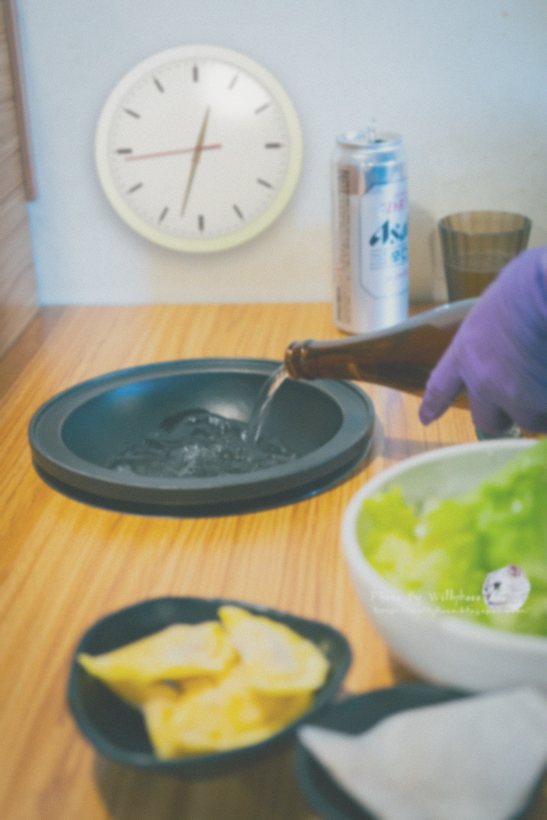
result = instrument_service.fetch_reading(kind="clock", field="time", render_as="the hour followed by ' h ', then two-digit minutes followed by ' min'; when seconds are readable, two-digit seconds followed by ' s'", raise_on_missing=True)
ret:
12 h 32 min 44 s
